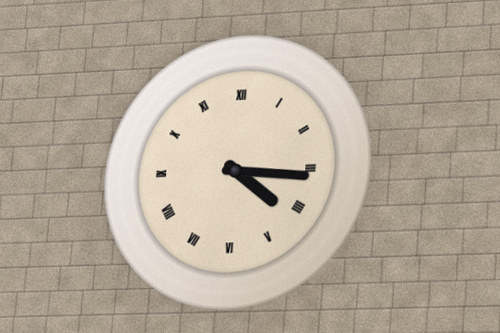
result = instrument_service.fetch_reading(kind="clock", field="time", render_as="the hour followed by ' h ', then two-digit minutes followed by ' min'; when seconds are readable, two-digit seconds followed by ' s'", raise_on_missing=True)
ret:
4 h 16 min
